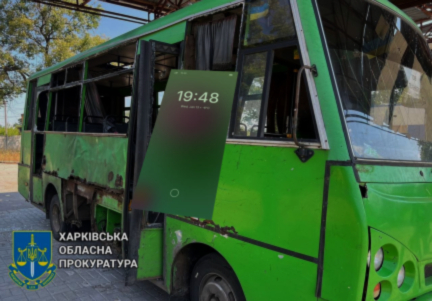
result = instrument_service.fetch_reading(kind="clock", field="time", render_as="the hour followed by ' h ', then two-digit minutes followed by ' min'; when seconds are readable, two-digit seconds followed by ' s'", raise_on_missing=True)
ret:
19 h 48 min
